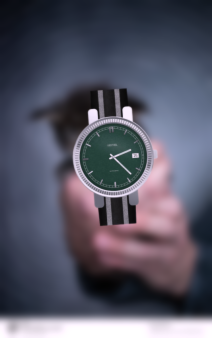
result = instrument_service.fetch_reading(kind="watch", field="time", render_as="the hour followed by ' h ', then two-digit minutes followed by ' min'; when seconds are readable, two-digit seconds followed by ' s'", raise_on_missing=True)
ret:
2 h 23 min
